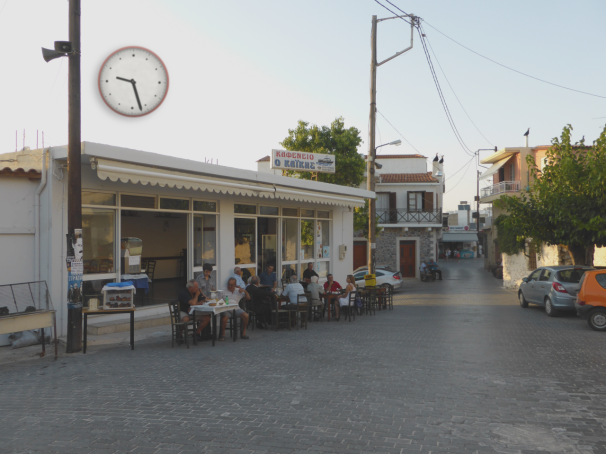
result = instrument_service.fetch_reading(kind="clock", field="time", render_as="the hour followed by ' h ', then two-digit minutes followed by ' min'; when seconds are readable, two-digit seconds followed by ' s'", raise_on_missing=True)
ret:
9 h 27 min
